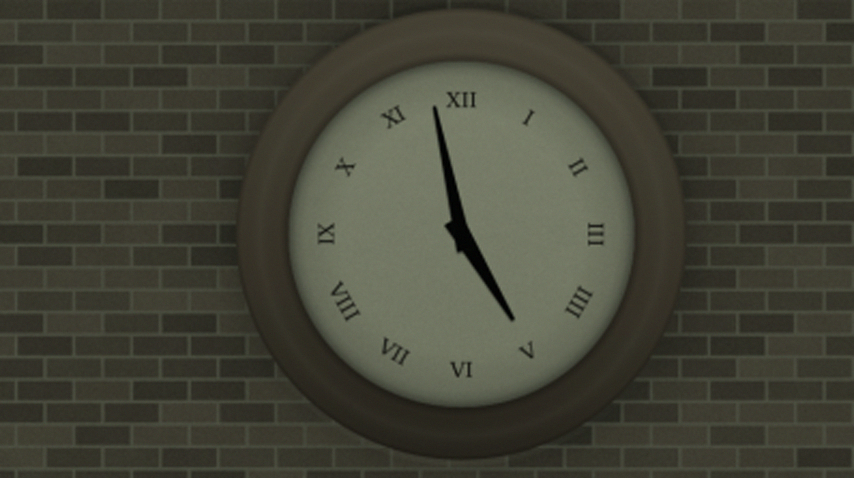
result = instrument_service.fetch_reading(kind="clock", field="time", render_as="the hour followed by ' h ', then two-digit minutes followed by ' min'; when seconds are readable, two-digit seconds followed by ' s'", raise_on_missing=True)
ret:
4 h 58 min
